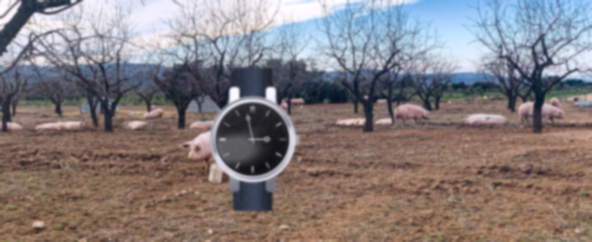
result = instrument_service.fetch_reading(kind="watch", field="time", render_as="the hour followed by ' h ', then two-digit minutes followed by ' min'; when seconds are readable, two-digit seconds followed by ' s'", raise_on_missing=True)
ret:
2 h 58 min
